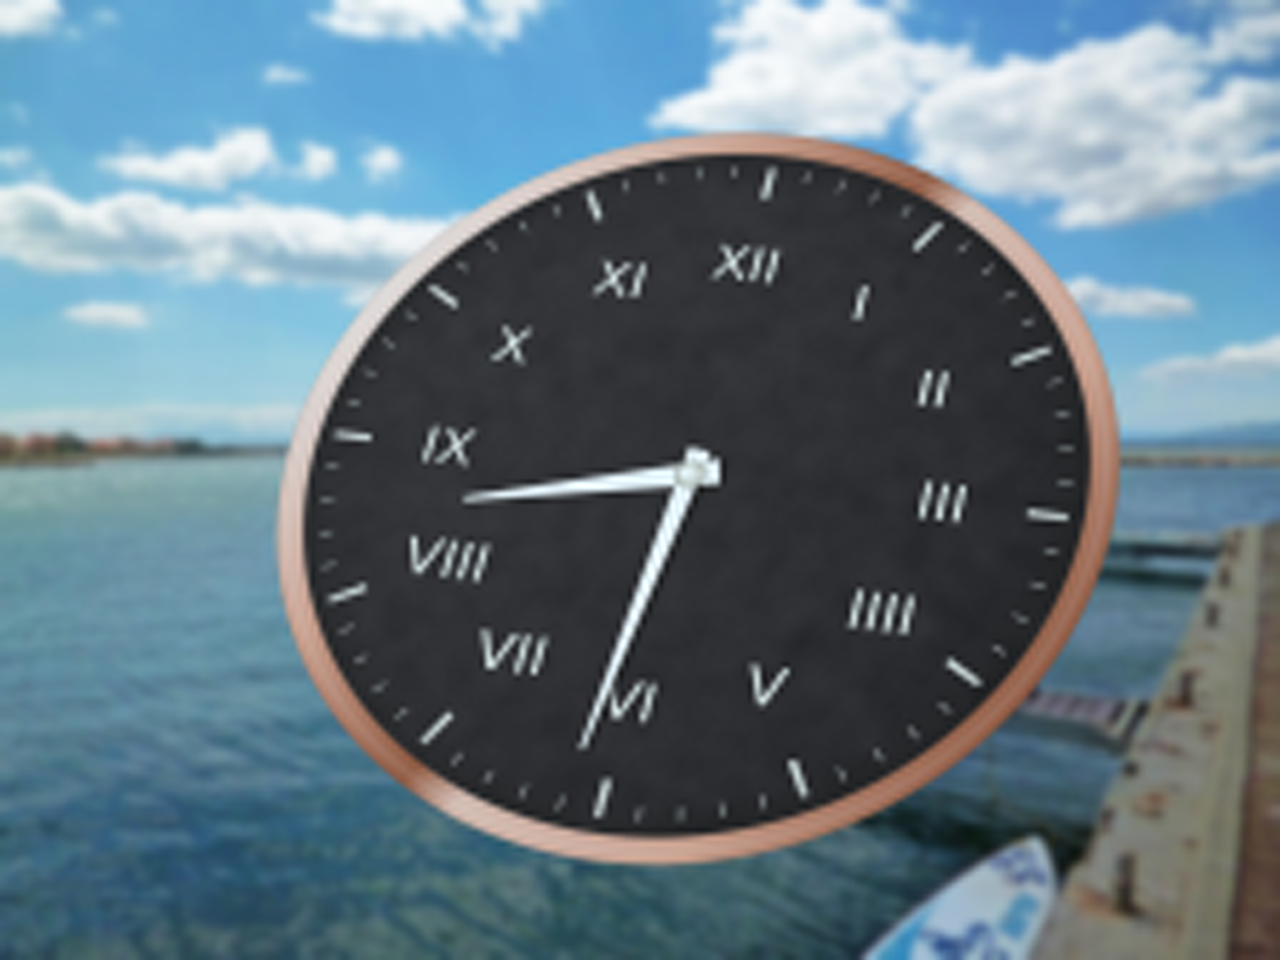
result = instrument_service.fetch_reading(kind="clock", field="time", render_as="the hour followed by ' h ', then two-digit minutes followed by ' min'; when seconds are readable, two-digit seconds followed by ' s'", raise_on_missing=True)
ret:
8 h 31 min
